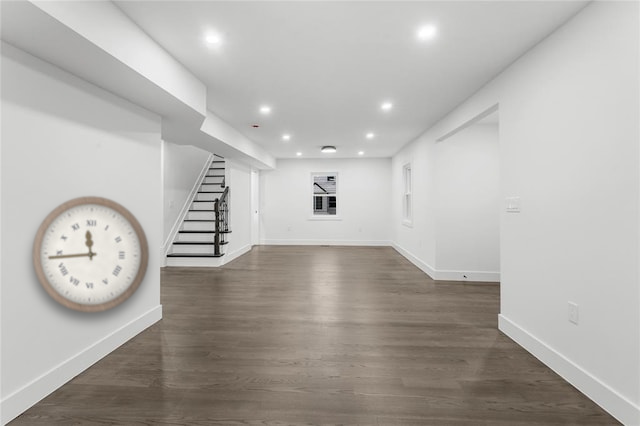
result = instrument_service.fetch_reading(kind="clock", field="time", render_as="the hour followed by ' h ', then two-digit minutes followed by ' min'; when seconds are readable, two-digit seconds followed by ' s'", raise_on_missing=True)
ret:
11 h 44 min
